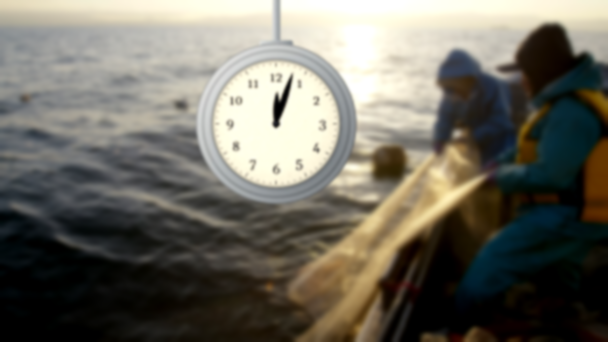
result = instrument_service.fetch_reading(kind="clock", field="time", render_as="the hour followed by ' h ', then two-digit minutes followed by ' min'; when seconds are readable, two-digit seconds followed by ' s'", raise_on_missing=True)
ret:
12 h 03 min
